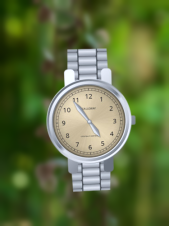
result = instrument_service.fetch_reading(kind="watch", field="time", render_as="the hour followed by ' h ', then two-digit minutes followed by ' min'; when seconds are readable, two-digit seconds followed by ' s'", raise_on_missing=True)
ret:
4 h 54 min
